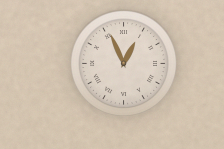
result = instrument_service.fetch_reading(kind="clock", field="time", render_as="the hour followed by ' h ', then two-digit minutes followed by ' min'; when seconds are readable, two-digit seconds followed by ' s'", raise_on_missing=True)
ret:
12 h 56 min
